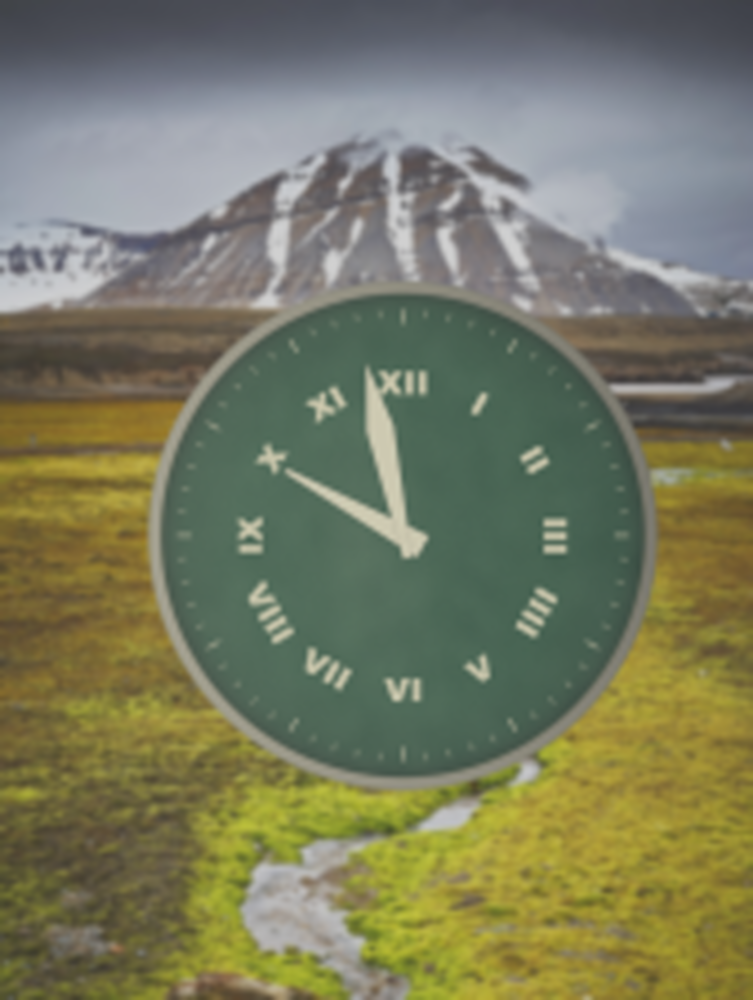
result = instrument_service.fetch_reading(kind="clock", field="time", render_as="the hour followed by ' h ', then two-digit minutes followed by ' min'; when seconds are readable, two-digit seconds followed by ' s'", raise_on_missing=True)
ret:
9 h 58 min
